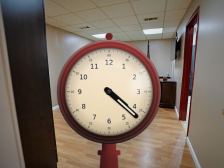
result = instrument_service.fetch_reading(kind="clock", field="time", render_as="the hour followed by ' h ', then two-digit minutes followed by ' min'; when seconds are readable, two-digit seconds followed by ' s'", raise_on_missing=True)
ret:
4 h 22 min
